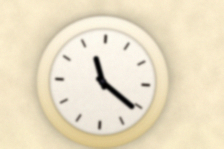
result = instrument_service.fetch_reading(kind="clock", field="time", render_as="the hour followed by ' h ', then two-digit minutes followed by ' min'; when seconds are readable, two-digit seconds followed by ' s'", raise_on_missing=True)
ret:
11 h 21 min
